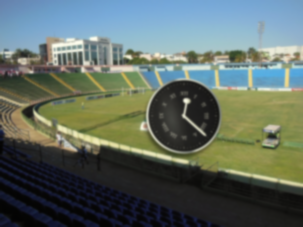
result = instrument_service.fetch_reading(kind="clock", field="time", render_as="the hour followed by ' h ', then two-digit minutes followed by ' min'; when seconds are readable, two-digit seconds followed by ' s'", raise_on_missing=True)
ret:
12 h 22 min
